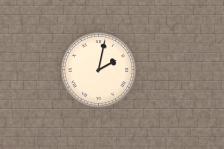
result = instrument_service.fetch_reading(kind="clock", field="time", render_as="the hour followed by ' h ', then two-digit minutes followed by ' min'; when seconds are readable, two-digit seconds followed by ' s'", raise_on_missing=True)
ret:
2 h 02 min
